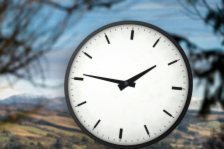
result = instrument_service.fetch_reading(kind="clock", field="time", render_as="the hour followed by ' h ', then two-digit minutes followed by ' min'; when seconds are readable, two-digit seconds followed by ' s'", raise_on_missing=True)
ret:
1 h 46 min
